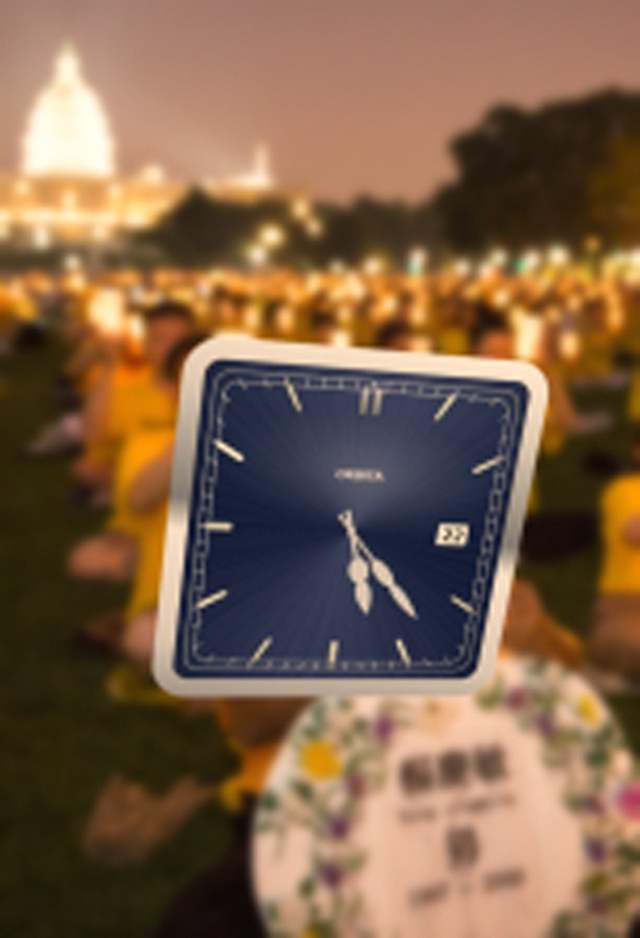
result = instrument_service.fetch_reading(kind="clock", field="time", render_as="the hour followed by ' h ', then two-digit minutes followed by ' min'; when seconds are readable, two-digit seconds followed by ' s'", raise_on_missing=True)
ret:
5 h 23 min
